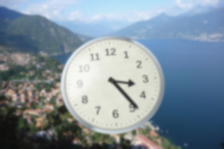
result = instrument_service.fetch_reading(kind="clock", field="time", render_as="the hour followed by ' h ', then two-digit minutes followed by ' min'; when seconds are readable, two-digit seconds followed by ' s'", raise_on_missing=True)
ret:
3 h 24 min
